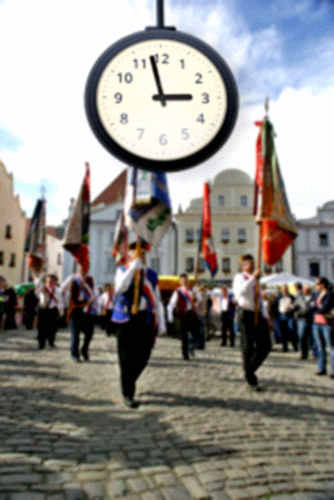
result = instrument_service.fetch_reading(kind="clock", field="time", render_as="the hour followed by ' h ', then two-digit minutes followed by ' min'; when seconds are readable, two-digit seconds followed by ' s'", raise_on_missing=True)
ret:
2 h 58 min
